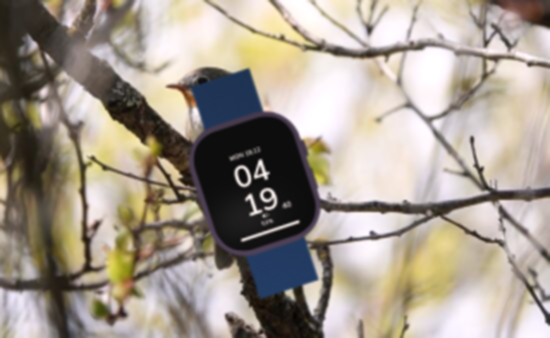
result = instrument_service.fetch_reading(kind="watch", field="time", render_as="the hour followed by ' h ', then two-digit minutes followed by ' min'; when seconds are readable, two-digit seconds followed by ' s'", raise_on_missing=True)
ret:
4 h 19 min
